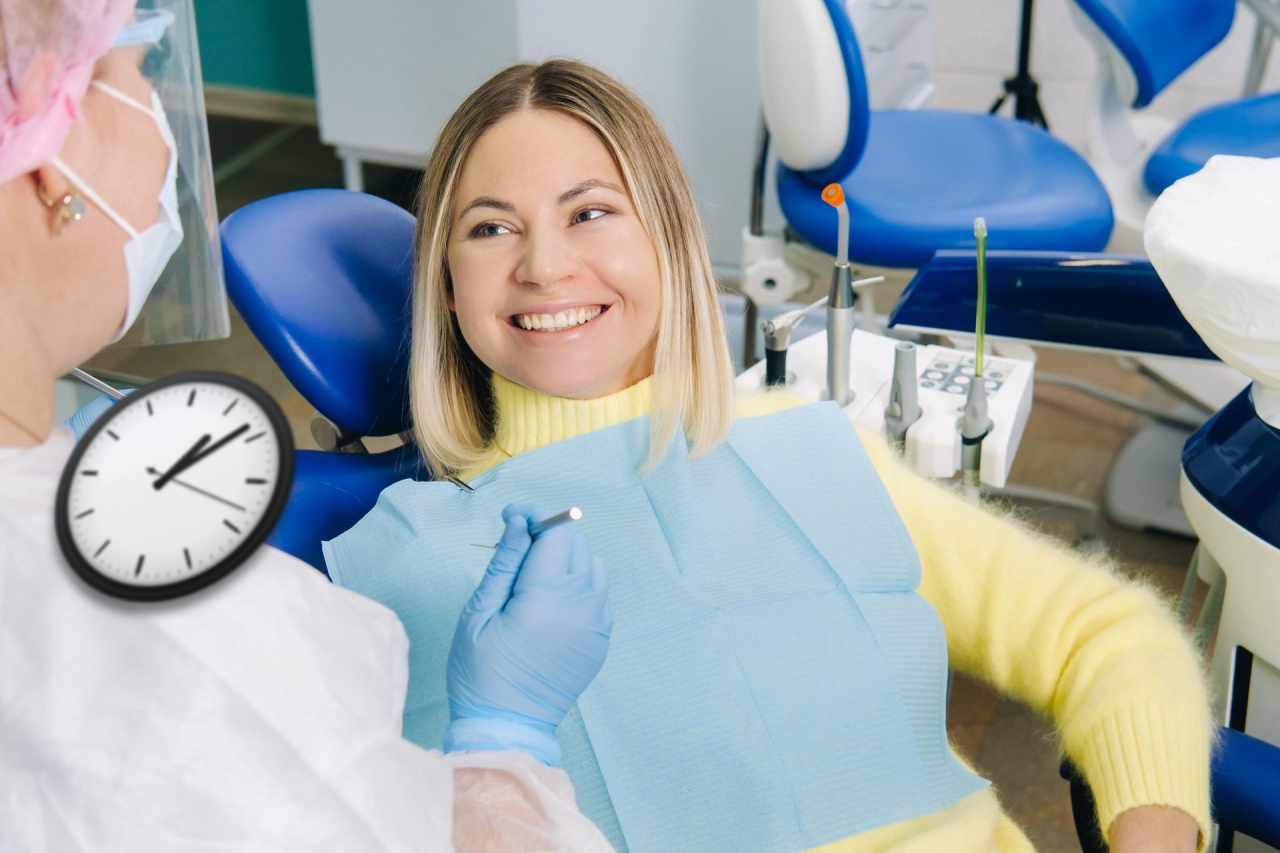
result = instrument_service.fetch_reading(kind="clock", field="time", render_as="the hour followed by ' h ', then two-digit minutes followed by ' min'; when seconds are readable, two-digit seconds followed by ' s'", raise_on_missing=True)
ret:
1 h 08 min 18 s
